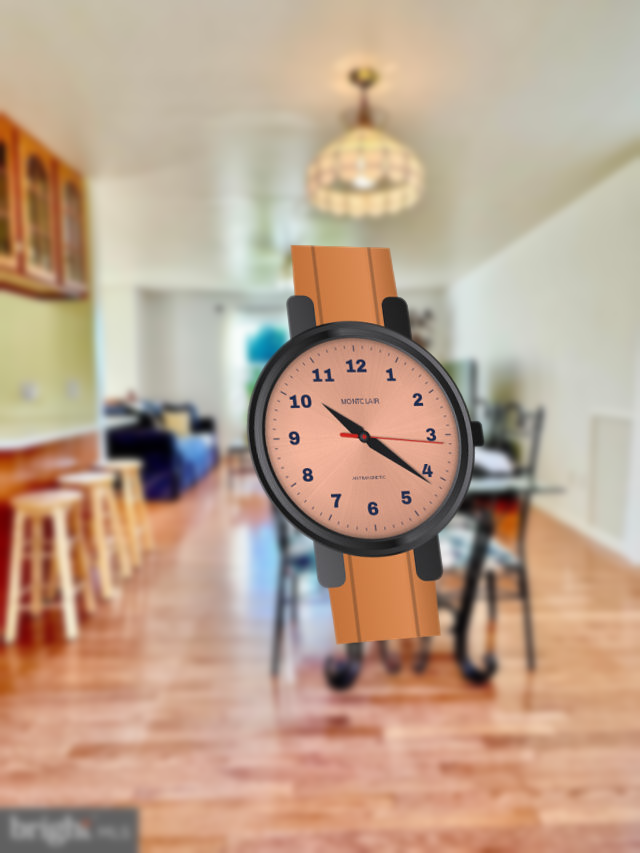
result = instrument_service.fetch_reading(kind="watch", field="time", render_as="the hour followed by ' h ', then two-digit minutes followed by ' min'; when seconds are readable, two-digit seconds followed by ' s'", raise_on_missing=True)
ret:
10 h 21 min 16 s
